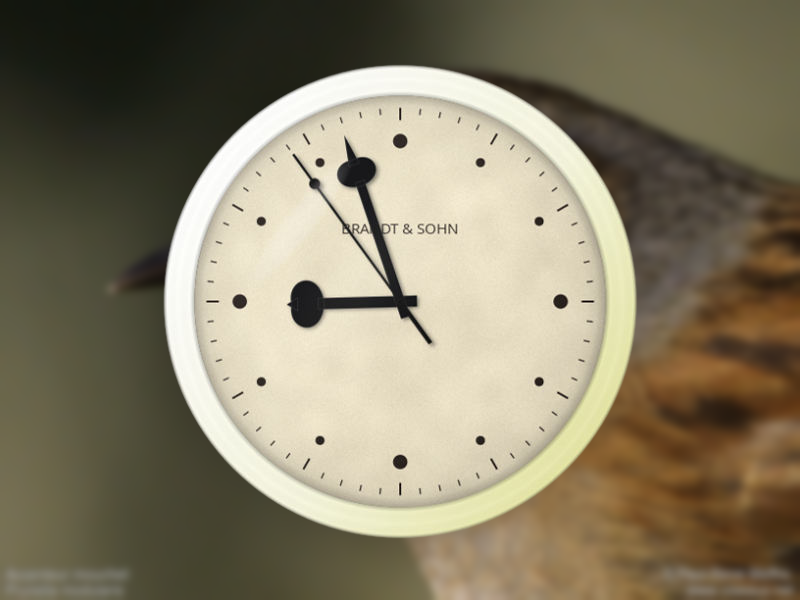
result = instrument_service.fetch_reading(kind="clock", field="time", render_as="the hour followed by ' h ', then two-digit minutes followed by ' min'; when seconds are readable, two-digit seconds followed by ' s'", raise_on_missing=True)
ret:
8 h 56 min 54 s
